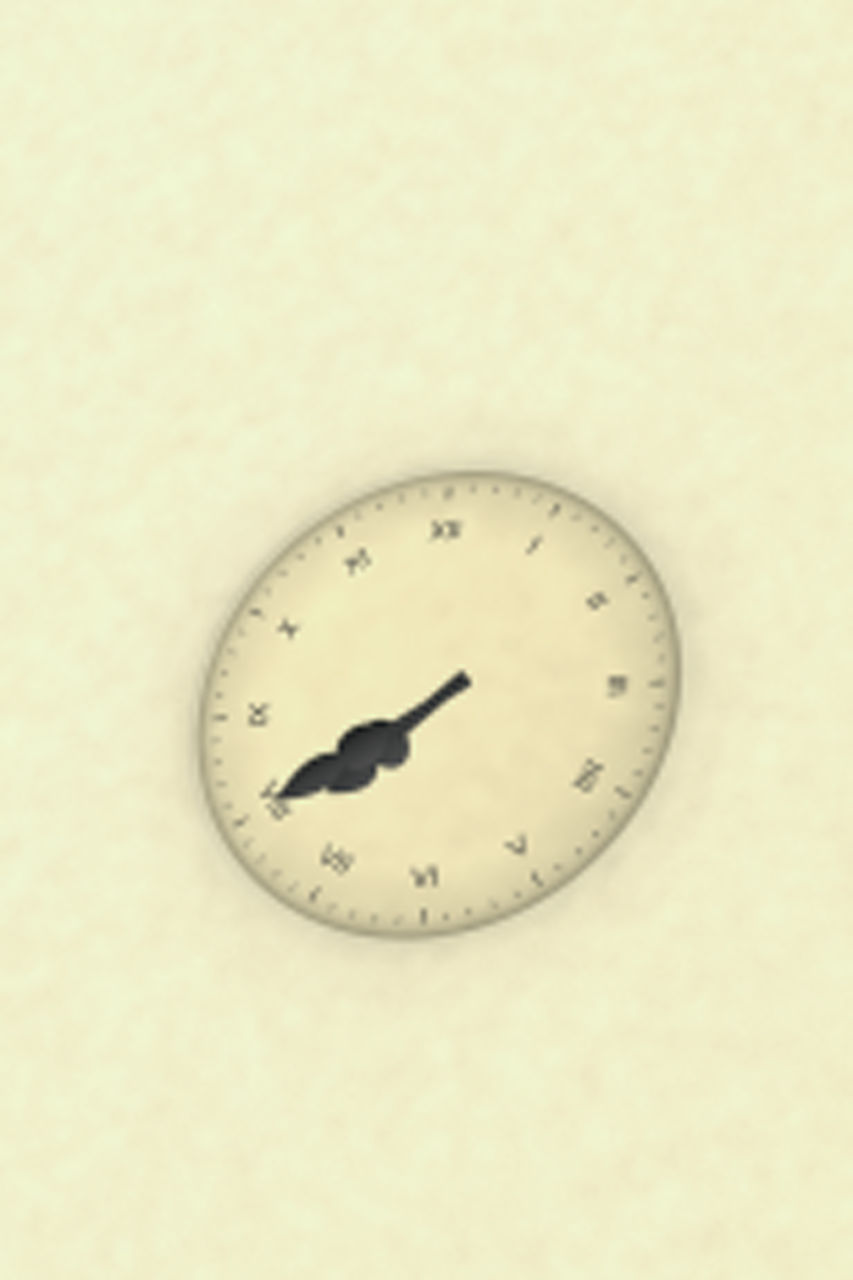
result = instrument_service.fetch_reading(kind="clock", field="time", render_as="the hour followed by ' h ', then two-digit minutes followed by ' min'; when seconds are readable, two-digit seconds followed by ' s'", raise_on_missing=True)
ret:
7 h 40 min
